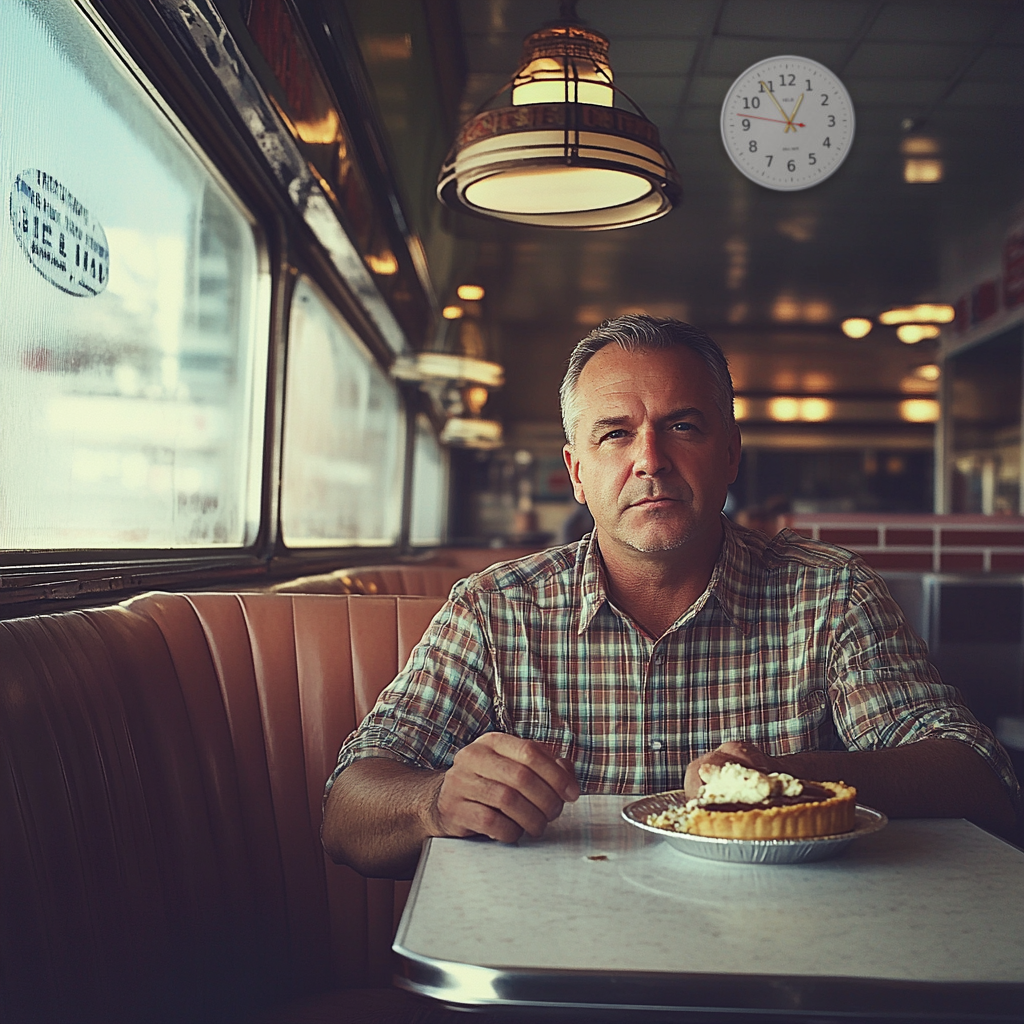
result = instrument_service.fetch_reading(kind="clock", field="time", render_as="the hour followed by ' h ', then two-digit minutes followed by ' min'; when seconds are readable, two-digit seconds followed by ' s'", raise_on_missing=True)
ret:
12 h 54 min 47 s
